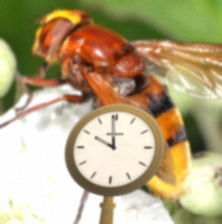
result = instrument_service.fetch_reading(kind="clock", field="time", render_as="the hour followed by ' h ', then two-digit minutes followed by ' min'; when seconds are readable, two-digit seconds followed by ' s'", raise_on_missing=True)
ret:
9 h 59 min
